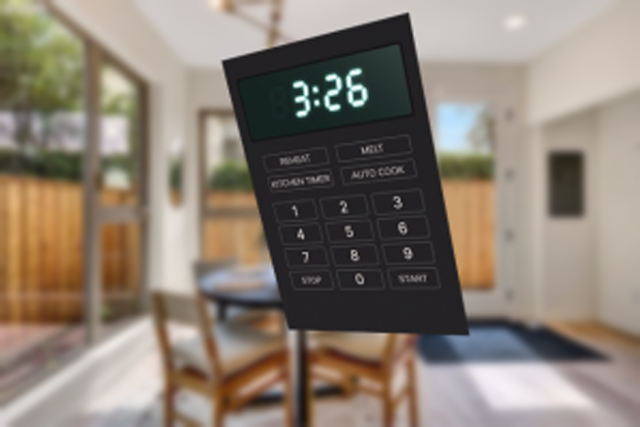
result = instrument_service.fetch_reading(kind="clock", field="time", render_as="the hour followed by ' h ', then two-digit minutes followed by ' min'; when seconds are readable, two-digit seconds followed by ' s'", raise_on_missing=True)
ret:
3 h 26 min
